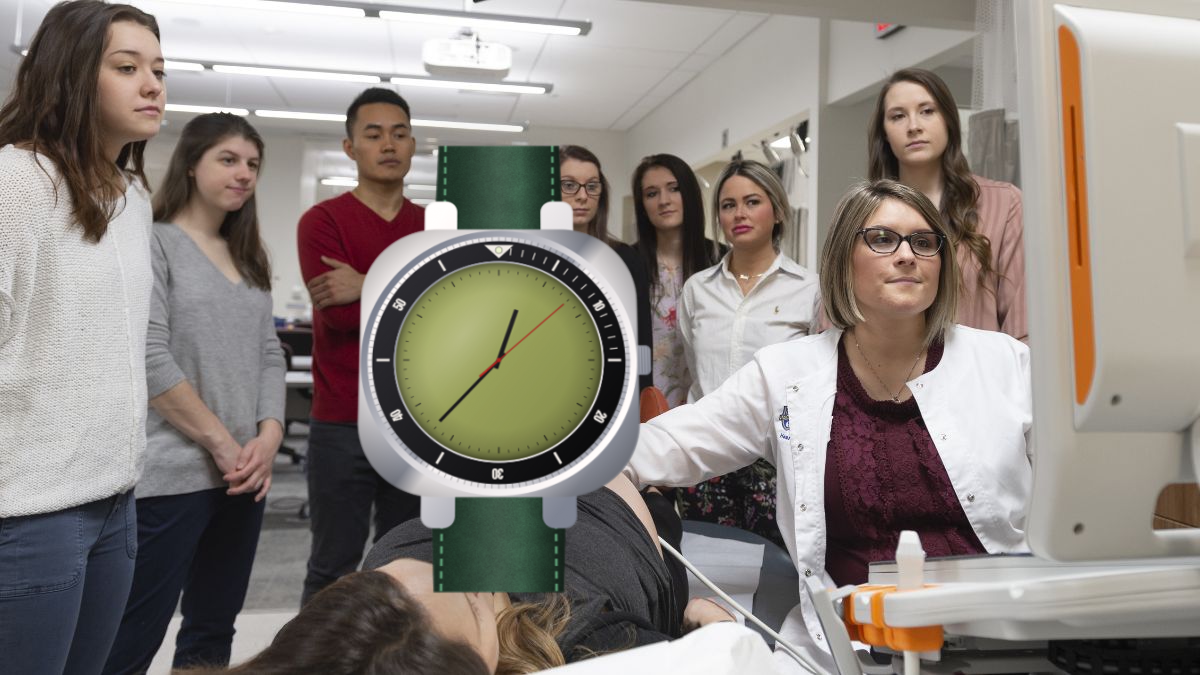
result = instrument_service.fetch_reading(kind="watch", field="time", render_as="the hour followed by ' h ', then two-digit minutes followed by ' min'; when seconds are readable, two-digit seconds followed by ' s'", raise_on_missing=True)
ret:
12 h 37 min 08 s
